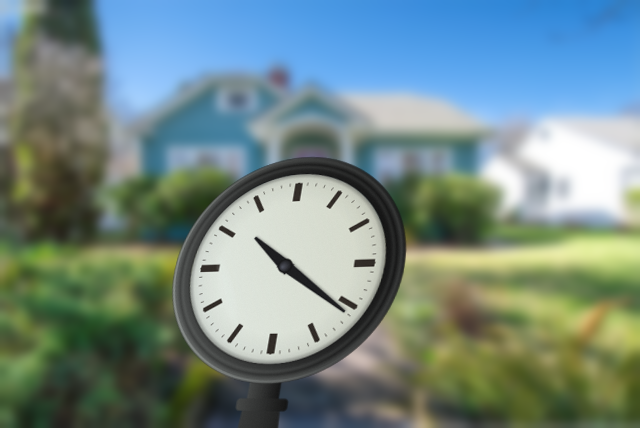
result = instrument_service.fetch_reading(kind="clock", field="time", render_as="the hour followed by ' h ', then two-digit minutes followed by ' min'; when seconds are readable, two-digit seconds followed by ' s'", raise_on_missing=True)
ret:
10 h 21 min
